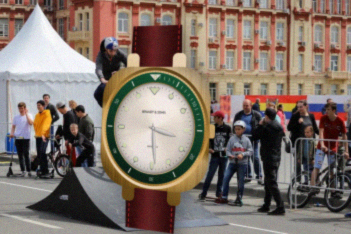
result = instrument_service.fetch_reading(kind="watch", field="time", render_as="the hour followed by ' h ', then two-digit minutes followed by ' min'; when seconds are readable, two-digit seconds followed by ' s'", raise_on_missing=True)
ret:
3 h 29 min
